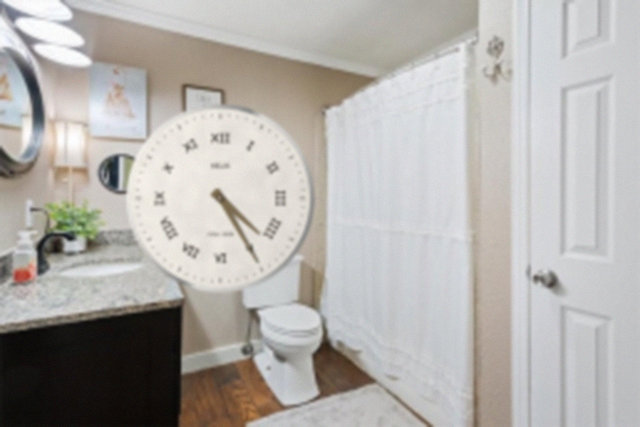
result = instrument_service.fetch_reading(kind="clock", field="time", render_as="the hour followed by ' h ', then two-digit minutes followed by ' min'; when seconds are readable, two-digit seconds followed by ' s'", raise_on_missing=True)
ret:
4 h 25 min
